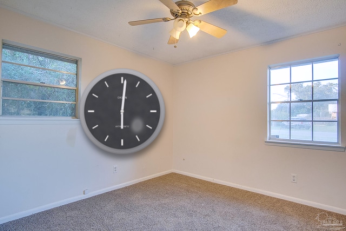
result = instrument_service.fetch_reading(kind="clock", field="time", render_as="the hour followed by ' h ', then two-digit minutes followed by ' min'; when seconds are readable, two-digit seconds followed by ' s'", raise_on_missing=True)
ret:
6 h 01 min
